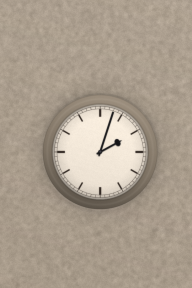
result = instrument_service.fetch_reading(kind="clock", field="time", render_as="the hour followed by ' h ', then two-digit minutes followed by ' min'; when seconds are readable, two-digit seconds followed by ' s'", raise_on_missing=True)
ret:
2 h 03 min
